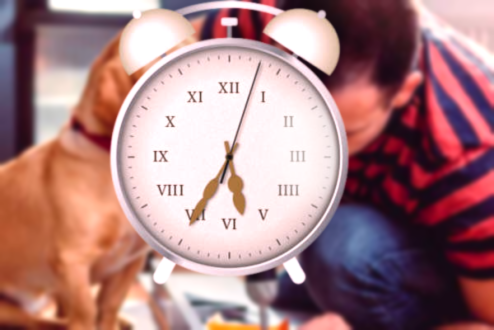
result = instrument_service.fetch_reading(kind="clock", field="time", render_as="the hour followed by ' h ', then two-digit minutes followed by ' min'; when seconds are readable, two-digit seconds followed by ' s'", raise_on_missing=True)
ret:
5 h 35 min 03 s
